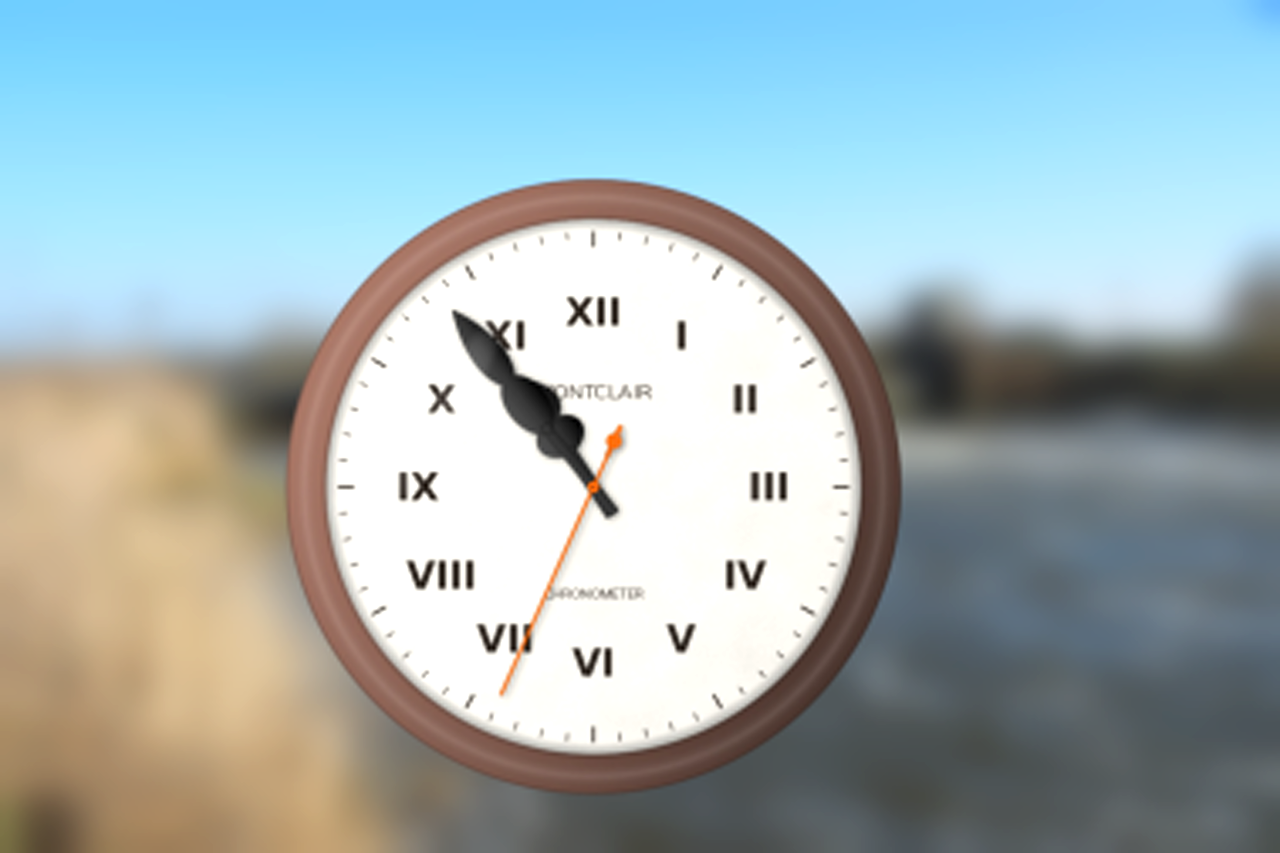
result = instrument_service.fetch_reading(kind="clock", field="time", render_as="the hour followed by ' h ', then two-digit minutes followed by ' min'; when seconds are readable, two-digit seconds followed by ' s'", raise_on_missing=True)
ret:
10 h 53 min 34 s
